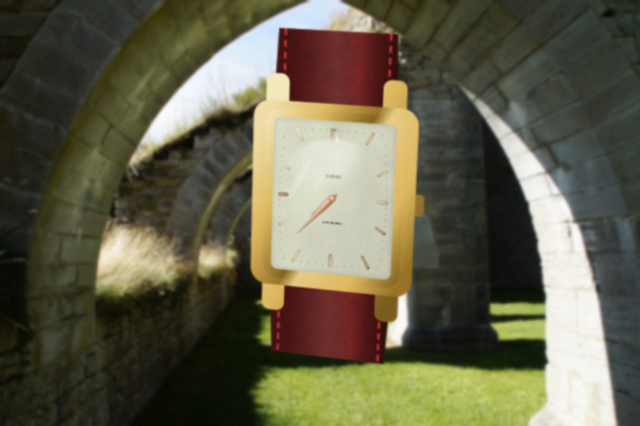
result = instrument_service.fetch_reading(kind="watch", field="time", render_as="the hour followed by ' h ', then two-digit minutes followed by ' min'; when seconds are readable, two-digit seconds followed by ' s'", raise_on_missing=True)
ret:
7 h 37 min
